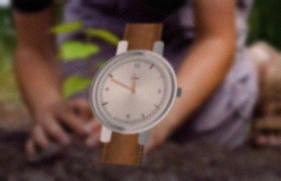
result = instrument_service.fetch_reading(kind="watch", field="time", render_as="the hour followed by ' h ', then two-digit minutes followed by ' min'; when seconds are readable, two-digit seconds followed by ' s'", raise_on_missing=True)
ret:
11 h 49 min
